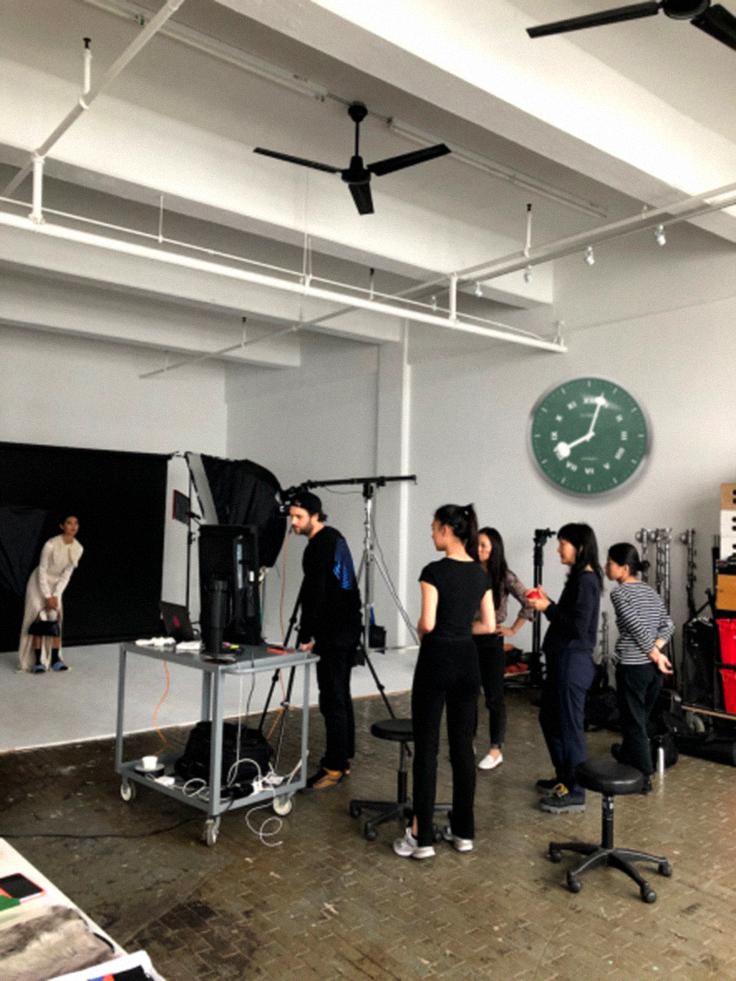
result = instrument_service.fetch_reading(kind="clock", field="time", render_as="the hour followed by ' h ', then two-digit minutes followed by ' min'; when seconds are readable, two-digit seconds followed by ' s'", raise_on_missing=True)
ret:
8 h 03 min
